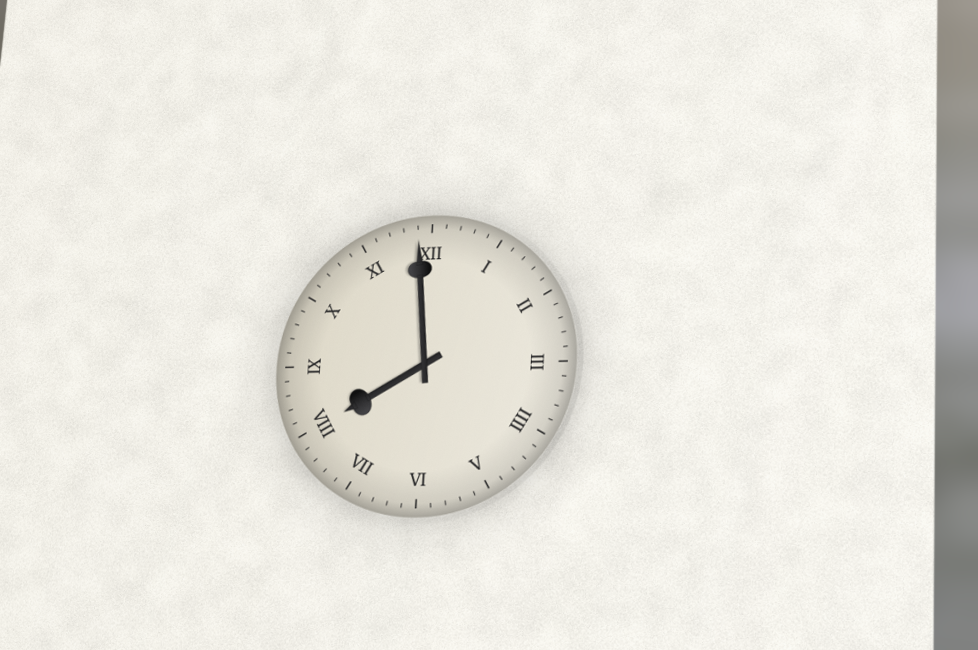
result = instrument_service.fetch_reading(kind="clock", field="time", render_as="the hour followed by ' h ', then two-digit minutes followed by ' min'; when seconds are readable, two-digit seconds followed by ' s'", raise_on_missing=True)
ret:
7 h 59 min
